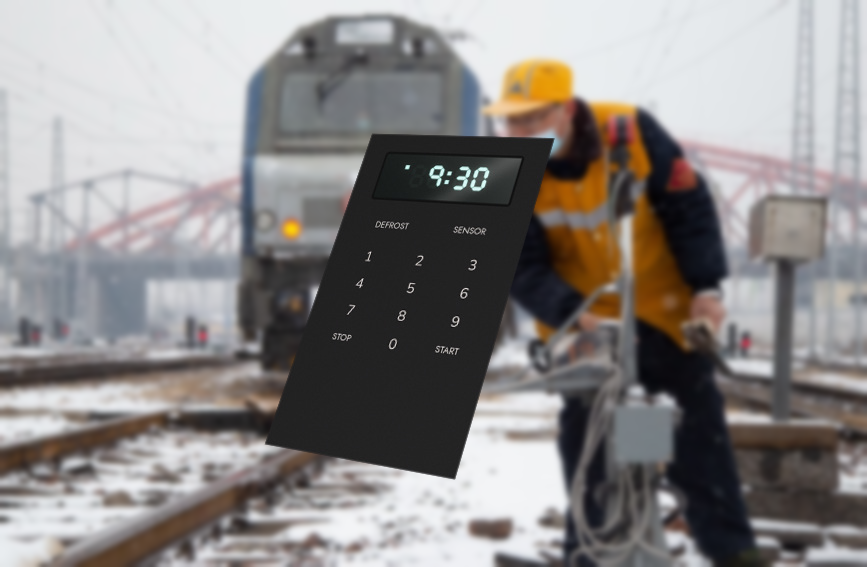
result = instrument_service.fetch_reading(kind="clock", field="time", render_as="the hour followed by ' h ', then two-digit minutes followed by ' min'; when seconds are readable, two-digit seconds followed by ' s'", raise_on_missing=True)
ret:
9 h 30 min
